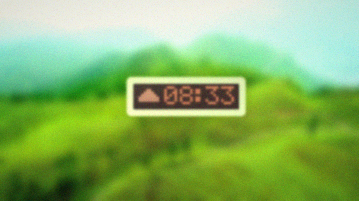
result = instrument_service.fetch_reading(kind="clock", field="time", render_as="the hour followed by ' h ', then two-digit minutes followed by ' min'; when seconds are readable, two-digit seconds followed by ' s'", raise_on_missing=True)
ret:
8 h 33 min
